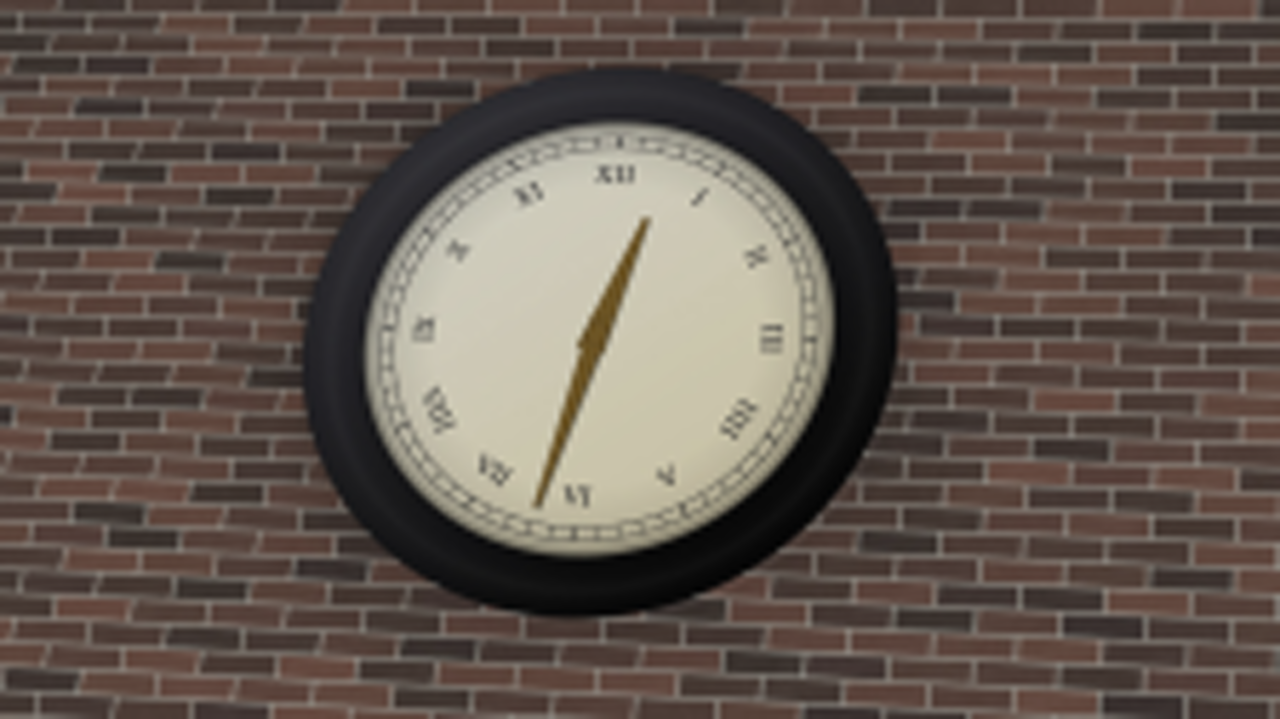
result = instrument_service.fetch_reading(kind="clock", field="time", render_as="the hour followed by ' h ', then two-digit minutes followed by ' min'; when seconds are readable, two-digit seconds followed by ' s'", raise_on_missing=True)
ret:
12 h 32 min
